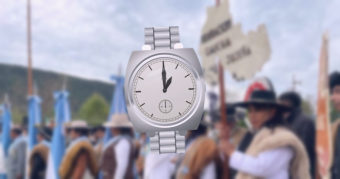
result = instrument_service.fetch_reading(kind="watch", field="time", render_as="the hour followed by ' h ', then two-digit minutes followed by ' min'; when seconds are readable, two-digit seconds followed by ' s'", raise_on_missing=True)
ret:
1 h 00 min
